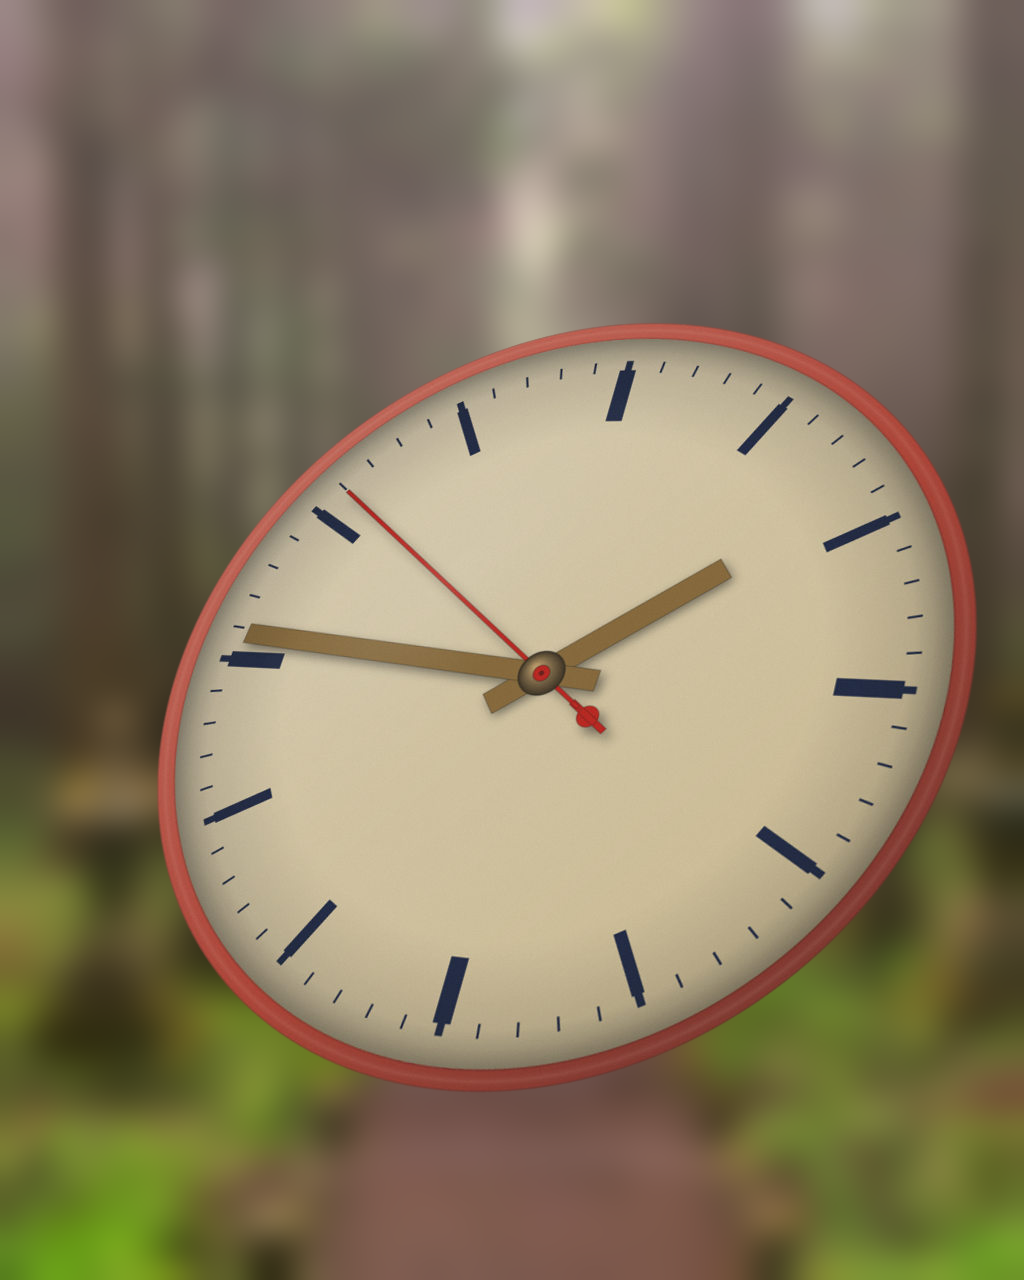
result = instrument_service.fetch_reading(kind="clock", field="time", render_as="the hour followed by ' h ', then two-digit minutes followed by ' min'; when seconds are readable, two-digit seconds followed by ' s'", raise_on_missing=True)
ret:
1 h 45 min 51 s
